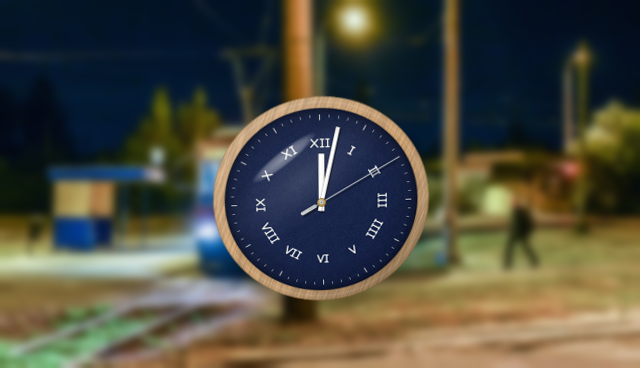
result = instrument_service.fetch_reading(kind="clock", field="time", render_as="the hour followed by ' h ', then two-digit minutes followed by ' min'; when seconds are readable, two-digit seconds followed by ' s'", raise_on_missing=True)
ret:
12 h 02 min 10 s
